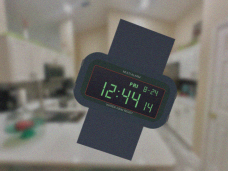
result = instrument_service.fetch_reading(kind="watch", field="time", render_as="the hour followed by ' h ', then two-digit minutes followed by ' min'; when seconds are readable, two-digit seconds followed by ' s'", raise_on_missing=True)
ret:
12 h 44 min 14 s
